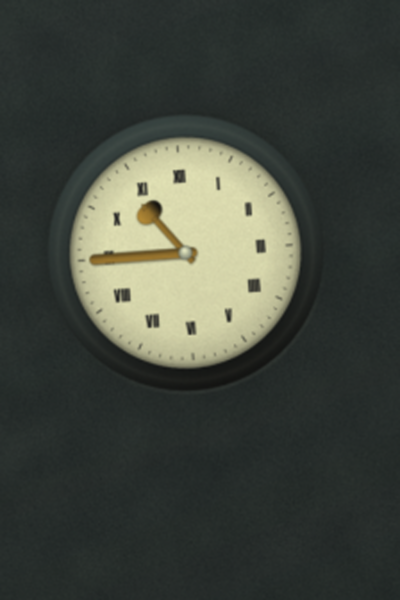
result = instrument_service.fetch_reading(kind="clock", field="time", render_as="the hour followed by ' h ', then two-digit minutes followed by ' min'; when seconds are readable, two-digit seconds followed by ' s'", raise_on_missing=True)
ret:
10 h 45 min
